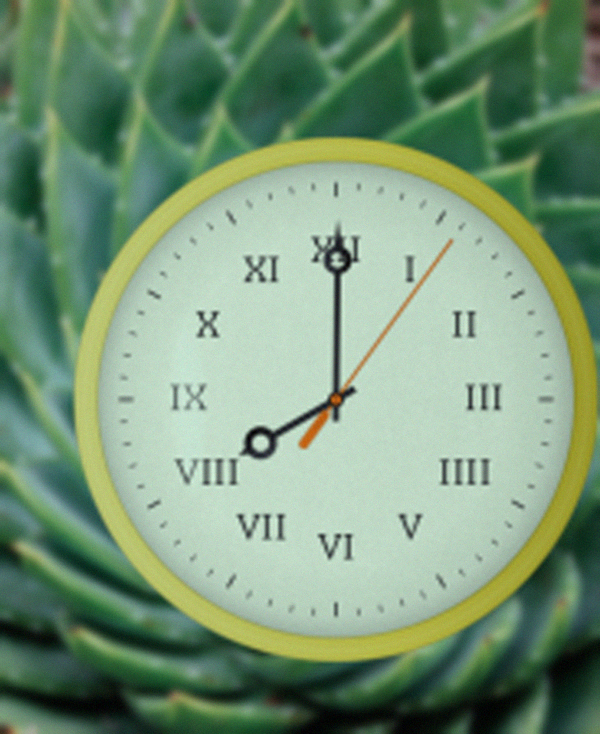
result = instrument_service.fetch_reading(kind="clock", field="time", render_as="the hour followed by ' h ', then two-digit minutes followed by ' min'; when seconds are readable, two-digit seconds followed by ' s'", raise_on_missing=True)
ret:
8 h 00 min 06 s
